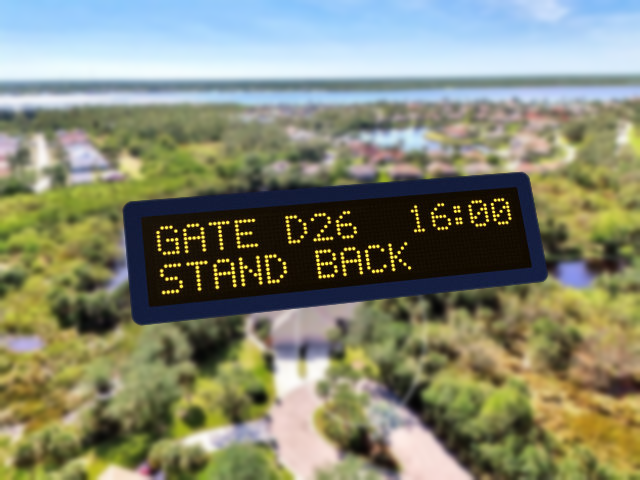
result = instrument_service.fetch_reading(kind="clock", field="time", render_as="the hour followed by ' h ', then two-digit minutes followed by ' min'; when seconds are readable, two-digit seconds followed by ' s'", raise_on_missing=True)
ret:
16 h 00 min
